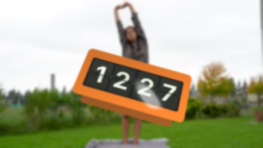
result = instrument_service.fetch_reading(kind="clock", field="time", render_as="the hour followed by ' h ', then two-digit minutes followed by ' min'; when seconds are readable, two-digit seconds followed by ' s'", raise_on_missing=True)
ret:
12 h 27 min
